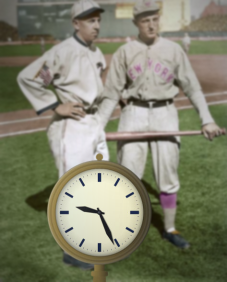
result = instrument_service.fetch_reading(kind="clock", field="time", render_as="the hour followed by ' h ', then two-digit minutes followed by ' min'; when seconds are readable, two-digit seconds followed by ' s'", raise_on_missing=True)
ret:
9 h 26 min
